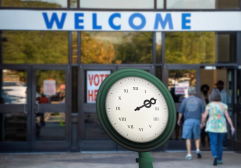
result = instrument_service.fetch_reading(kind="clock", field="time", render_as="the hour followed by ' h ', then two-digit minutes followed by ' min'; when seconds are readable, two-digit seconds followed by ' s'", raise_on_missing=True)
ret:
2 h 11 min
